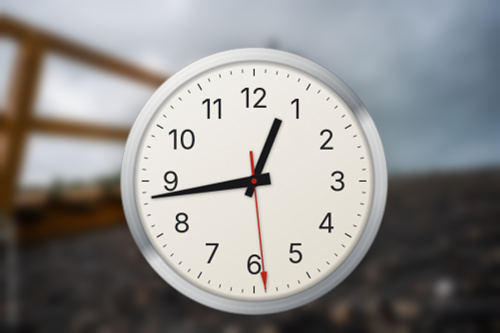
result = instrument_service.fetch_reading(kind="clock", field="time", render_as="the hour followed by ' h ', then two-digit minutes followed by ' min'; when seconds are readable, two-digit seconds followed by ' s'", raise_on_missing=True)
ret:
12 h 43 min 29 s
